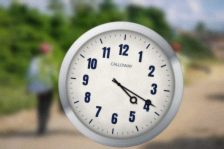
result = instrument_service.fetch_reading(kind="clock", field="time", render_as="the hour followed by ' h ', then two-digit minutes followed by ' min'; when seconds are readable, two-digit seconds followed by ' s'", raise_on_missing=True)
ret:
4 h 19 min
